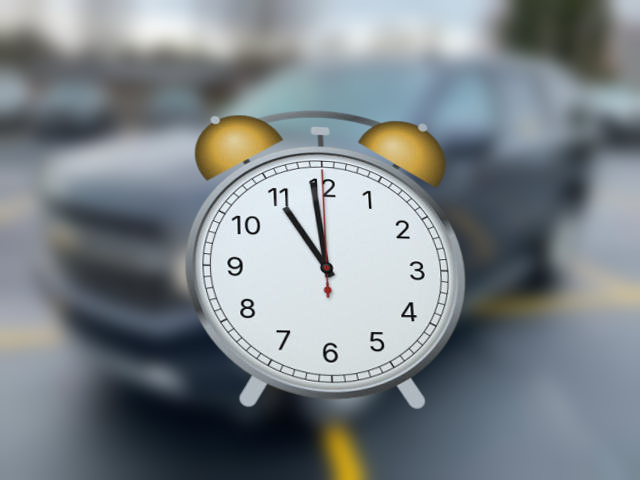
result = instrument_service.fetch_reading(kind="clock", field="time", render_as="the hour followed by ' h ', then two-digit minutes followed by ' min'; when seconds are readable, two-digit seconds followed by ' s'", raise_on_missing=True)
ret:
10 h 59 min 00 s
